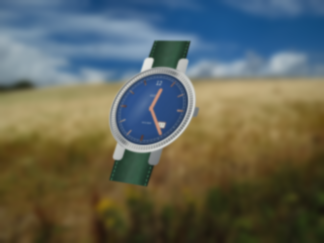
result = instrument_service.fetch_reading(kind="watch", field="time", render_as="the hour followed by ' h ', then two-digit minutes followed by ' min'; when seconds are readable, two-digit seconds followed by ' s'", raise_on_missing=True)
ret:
12 h 24 min
